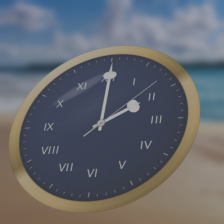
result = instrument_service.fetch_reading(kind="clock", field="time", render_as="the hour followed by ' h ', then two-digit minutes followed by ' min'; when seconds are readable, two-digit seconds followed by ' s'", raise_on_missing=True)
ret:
2 h 00 min 08 s
